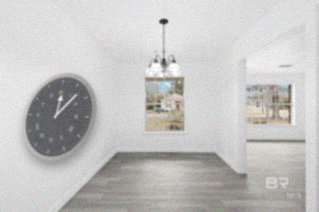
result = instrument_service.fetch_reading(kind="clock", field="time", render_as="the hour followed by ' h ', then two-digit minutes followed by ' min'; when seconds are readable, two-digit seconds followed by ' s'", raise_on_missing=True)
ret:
12 h 07 min
